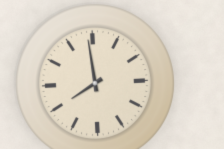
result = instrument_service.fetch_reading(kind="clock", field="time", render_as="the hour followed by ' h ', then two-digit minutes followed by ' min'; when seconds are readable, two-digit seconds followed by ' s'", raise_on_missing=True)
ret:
7 h 59 min
